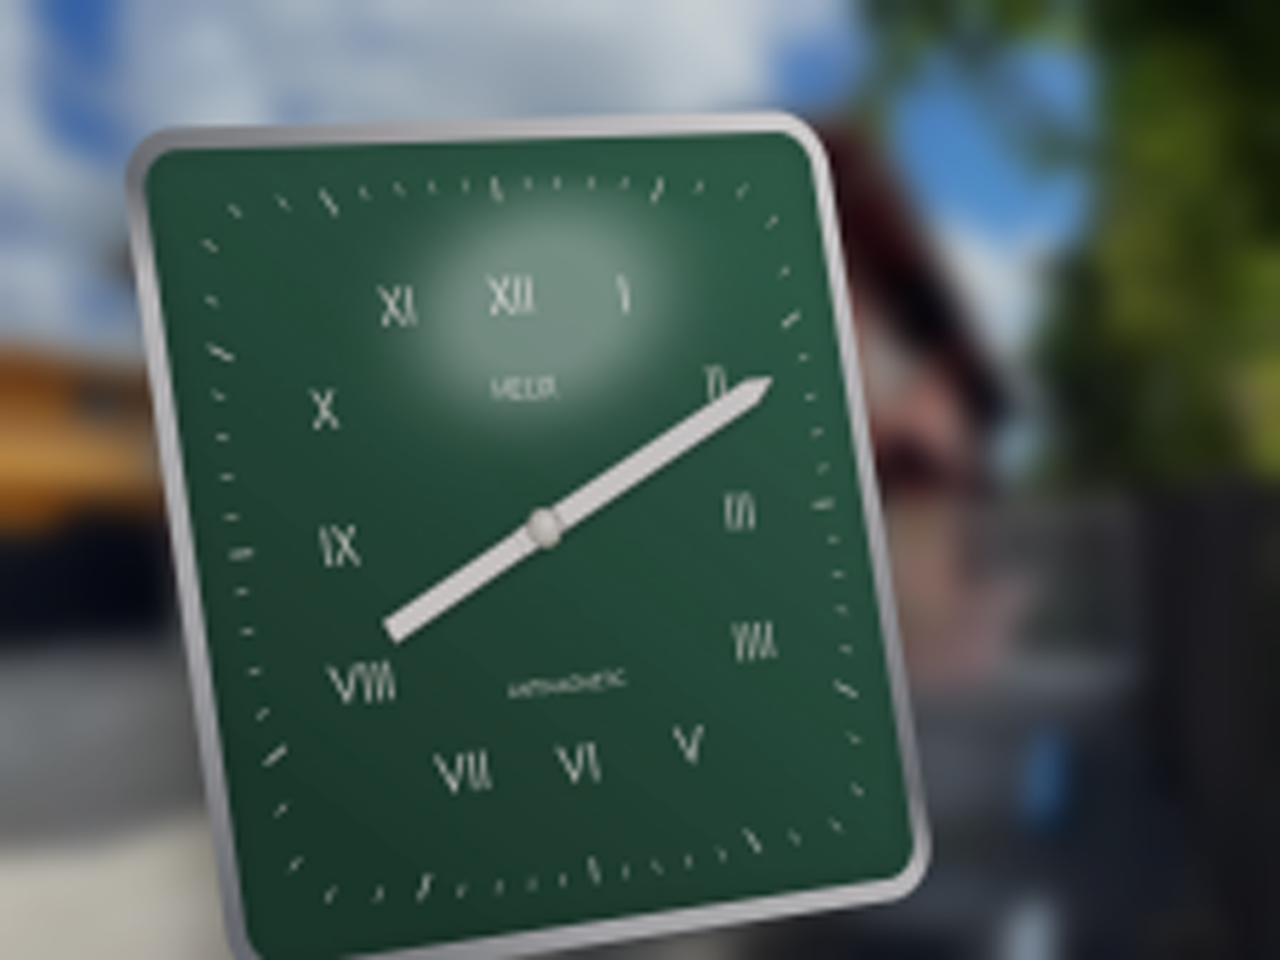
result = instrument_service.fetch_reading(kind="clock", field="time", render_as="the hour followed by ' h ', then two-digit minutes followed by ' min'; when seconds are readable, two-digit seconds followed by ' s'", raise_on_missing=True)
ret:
8 h 11 min
